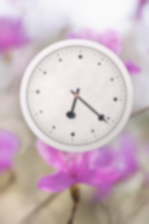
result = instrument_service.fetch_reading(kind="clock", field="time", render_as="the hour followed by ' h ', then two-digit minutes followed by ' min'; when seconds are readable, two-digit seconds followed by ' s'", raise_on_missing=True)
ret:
6 h 21 min
